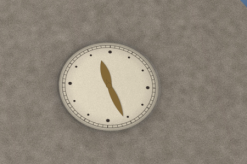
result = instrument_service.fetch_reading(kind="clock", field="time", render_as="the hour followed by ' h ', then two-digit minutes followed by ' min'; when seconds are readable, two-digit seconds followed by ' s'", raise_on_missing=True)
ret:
11 h 26 min
